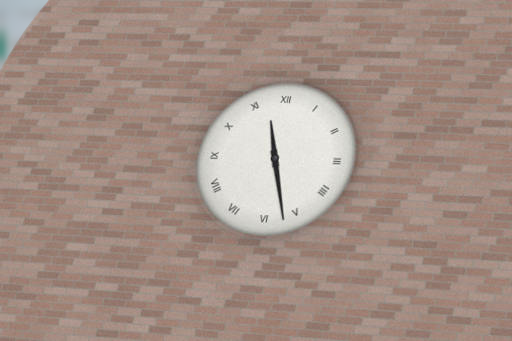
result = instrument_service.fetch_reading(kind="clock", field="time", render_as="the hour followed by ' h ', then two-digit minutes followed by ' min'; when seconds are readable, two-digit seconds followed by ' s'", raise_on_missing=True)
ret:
11 h 27 min
